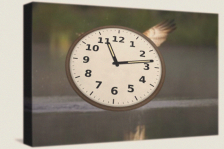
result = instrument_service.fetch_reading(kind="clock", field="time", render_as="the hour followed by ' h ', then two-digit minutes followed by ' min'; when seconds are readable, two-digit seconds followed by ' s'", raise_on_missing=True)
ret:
11 h 13 min
